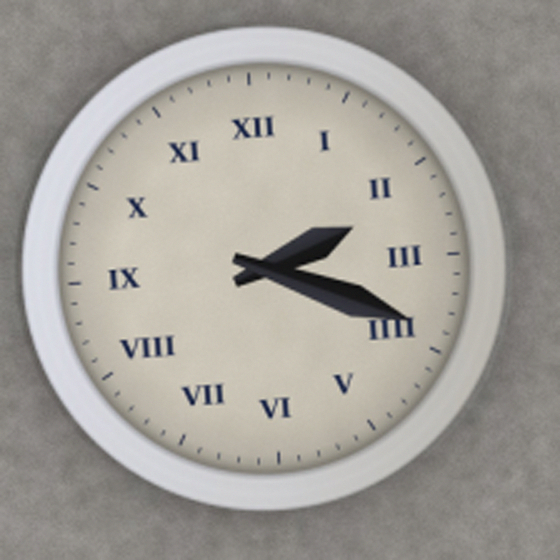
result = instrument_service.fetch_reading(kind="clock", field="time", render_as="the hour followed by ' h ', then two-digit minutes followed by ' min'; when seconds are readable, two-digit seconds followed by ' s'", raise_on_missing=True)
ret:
2 h 19 min
